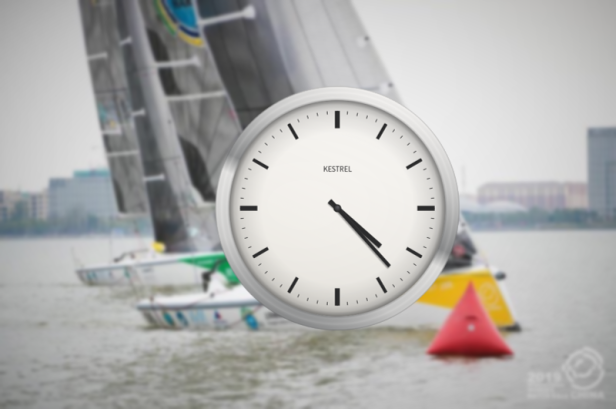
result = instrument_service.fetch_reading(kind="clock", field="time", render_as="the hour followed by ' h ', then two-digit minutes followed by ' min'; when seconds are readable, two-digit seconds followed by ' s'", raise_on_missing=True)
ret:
4 h 23 min
